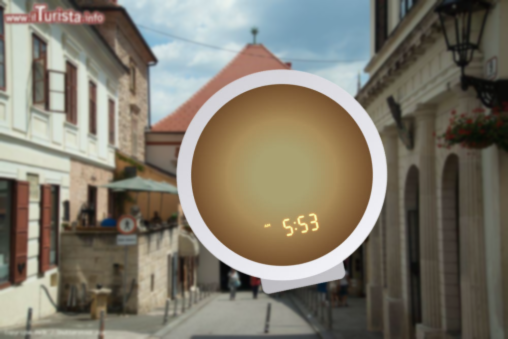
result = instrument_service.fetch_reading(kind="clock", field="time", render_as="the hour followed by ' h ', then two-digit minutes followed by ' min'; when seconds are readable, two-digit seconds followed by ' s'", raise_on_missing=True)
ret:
5 h 53 min
